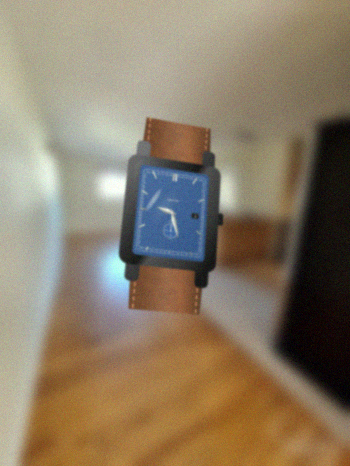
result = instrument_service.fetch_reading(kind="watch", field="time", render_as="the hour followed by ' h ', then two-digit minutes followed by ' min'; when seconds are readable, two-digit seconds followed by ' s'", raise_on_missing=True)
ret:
9 h 27 min
